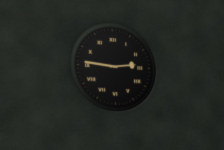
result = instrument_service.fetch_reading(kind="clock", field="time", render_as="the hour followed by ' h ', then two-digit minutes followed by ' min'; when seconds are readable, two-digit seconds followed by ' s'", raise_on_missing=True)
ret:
2 h 46 min
